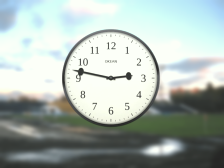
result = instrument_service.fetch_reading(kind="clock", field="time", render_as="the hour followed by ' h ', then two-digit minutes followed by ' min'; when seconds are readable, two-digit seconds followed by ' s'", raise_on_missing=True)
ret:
2 h 47 min
